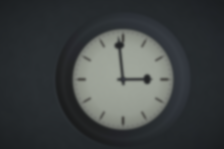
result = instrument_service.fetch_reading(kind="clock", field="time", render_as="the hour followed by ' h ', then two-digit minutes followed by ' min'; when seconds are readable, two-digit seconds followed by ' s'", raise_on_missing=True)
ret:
2 h 59 min
